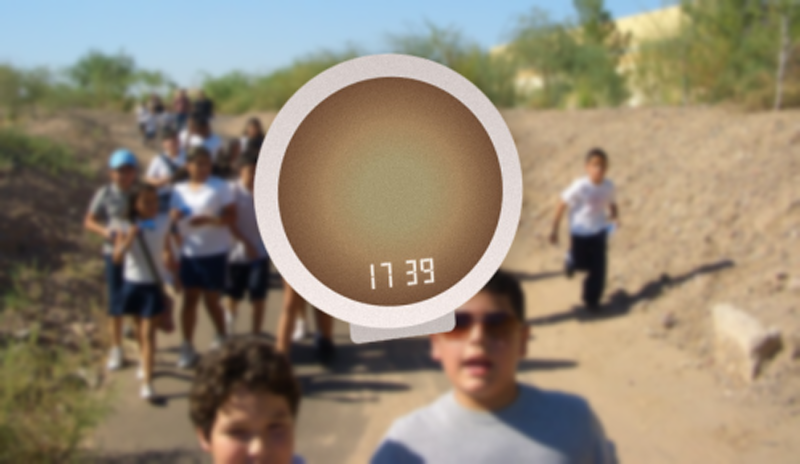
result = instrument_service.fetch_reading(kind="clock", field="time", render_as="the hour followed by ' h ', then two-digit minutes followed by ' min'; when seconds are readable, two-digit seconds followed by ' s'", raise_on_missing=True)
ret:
17 h 39 min
